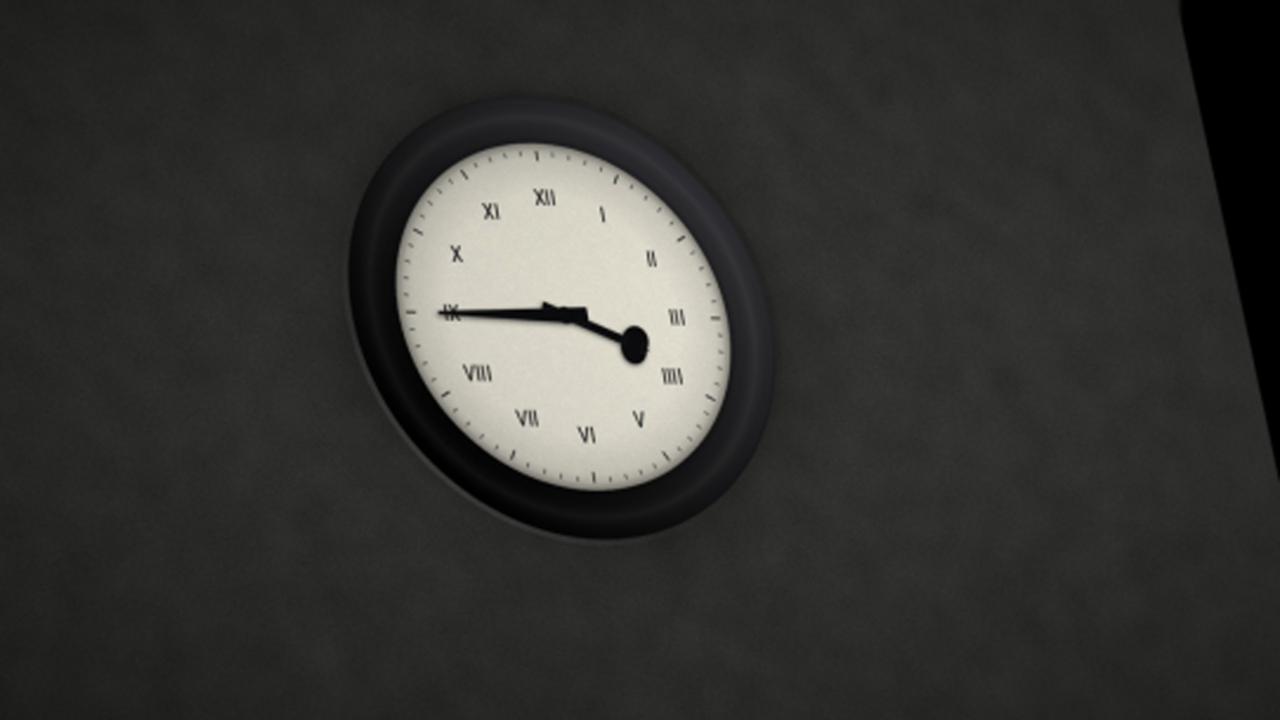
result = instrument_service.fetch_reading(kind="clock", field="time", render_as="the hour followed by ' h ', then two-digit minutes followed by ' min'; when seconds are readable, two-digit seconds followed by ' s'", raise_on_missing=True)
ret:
3 h 45 min
